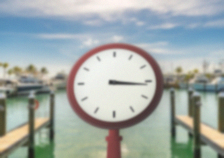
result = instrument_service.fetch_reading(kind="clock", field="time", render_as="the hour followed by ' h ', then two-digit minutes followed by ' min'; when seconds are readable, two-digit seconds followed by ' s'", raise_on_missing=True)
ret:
3 h 16 min
